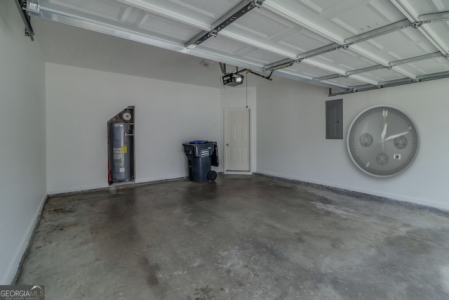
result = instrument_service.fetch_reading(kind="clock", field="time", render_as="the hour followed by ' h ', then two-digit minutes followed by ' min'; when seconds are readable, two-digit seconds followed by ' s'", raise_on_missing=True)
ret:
12 h 11 min
